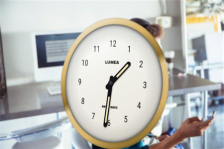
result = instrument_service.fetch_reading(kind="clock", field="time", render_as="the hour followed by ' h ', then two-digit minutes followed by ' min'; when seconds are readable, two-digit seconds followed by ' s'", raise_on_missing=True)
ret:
1 h 31 min
